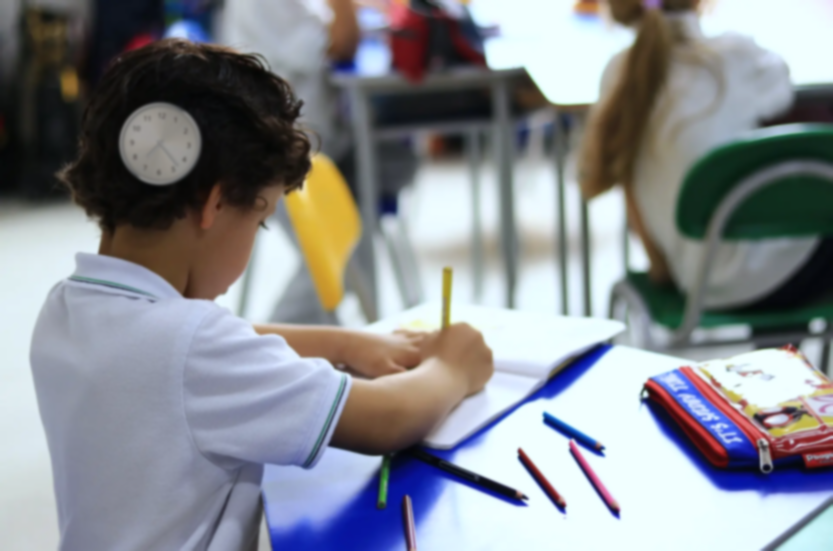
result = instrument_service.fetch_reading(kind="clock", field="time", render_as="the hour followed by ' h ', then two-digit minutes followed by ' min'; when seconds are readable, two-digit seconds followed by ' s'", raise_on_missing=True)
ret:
7 h 23 min
